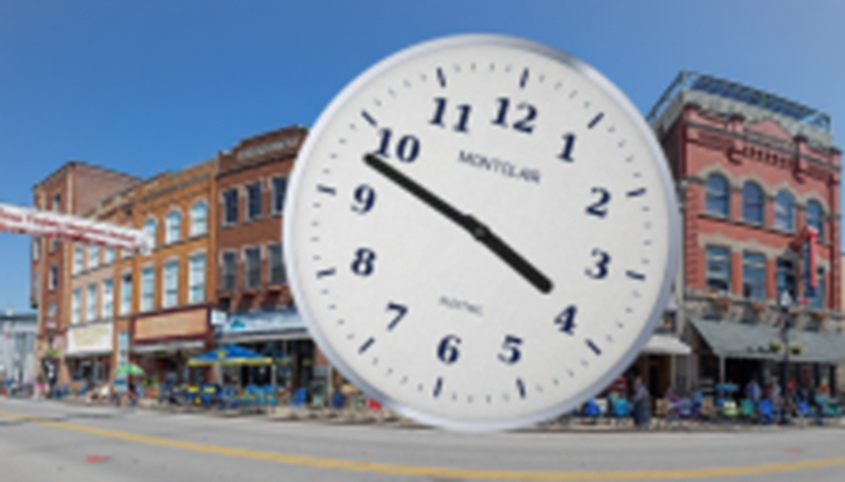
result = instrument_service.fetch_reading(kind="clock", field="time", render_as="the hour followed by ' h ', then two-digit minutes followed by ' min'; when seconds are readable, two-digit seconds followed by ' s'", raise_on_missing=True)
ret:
3 h 48 min
